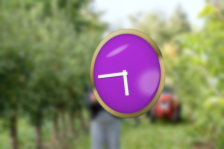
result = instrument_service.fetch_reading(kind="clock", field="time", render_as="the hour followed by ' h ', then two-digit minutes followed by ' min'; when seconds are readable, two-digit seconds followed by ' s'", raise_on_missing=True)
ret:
5 h 44 min
